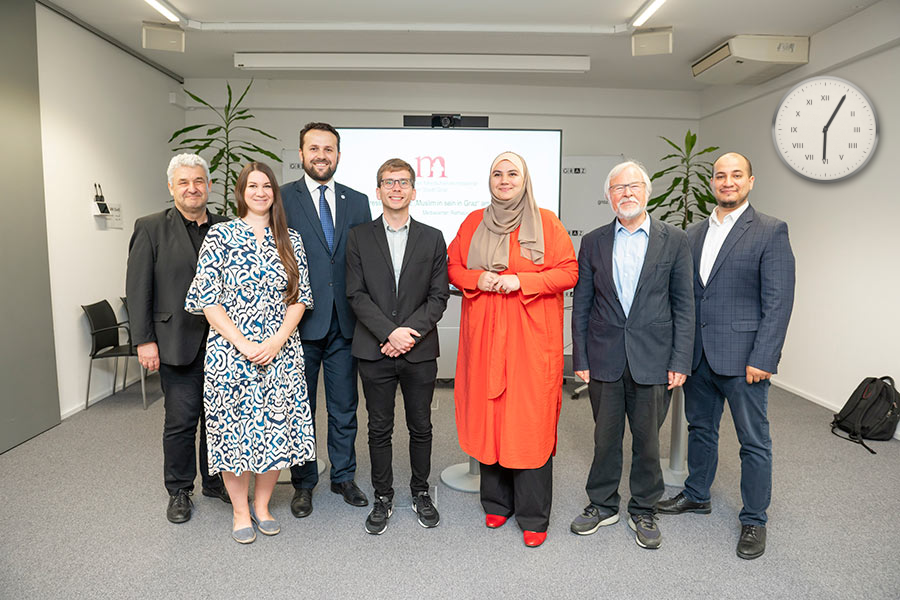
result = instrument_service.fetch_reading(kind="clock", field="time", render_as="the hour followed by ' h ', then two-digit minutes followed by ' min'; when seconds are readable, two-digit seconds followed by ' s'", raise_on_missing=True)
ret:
6 h 05 min
